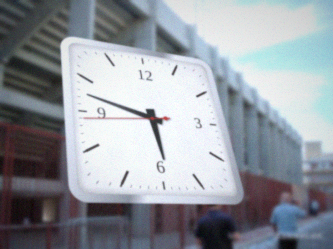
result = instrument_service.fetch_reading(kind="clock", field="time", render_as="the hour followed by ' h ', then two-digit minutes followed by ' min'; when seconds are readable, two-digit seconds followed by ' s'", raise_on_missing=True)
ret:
5 h 47 min 44 s
